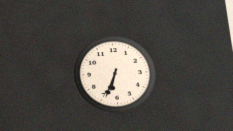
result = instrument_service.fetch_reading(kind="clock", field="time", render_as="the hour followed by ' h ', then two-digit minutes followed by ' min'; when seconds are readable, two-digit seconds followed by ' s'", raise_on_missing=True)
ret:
6 h 34 min
